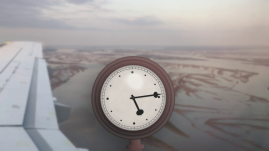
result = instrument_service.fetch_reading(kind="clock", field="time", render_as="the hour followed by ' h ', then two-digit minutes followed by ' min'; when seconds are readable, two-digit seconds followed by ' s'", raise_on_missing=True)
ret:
5 h 14 min
